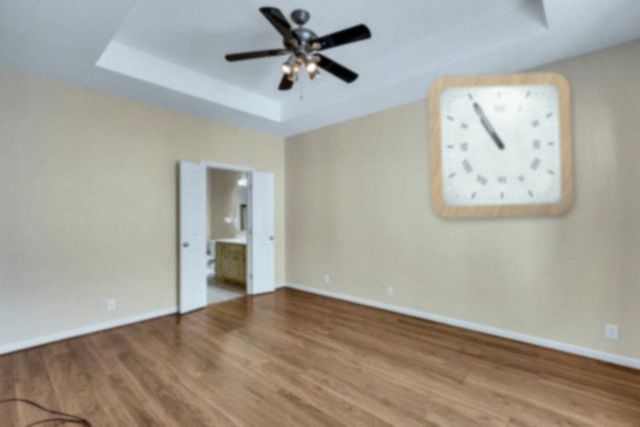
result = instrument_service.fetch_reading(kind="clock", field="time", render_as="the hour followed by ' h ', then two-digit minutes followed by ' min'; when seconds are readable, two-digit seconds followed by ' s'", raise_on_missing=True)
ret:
10 h 55 min
